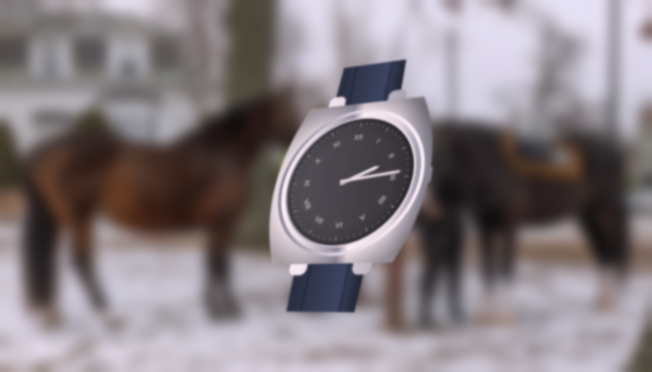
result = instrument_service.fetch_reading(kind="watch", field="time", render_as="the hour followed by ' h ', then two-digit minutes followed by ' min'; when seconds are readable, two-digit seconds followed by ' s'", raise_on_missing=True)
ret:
2 h 14 min
